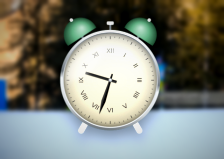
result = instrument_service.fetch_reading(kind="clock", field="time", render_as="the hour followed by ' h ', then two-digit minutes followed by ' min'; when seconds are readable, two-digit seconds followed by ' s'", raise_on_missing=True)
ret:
9 h 33 min
